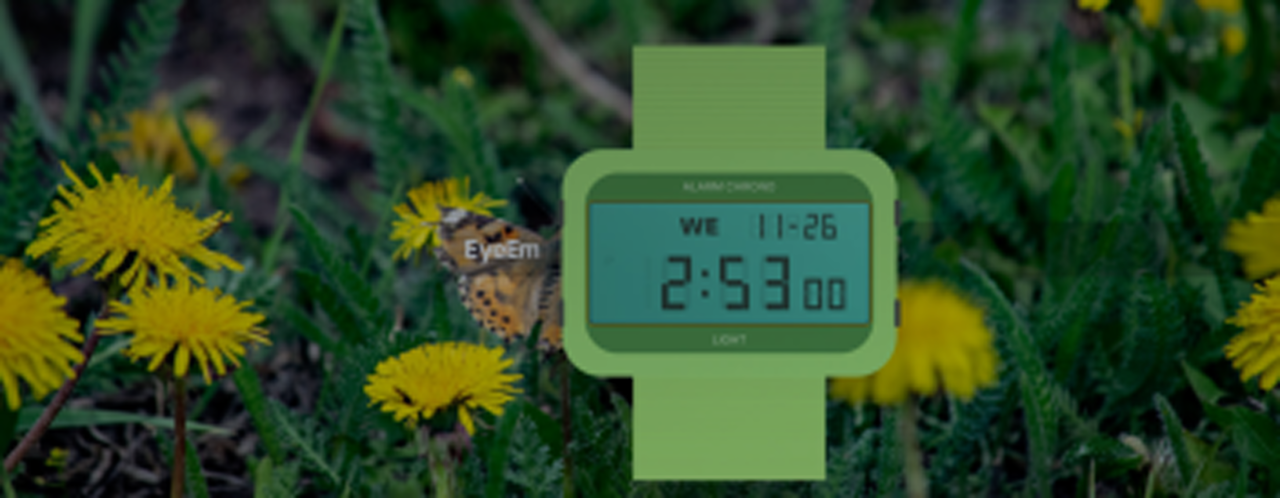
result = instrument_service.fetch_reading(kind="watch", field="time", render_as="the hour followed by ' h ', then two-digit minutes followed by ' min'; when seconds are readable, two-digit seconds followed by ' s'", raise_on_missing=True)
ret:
2 h 53 min 00 s
